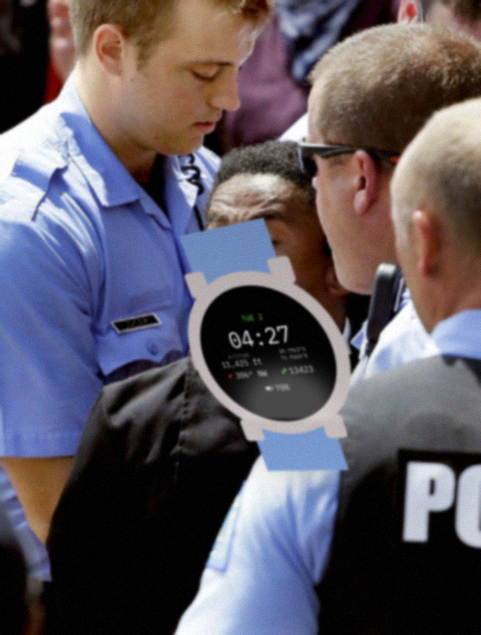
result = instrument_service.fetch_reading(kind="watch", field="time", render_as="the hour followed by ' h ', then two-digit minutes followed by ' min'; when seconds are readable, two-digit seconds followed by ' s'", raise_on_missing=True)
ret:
4 h 27 min
